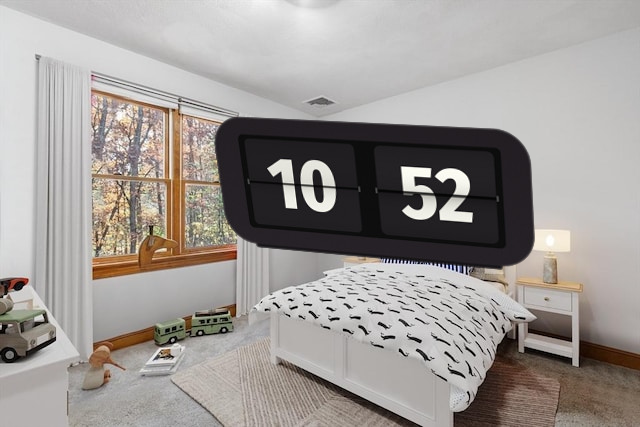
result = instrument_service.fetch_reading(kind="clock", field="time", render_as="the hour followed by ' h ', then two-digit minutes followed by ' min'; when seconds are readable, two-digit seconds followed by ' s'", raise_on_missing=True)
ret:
10 h 52 min
